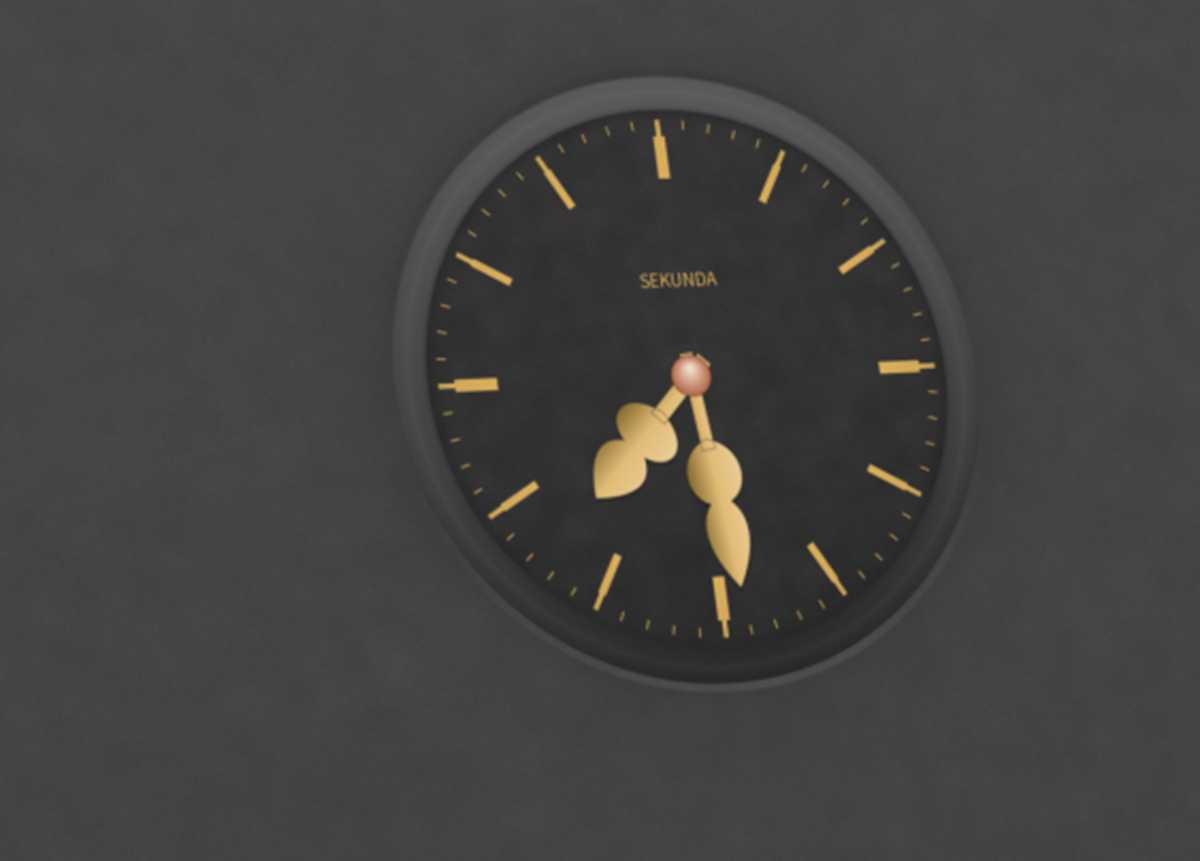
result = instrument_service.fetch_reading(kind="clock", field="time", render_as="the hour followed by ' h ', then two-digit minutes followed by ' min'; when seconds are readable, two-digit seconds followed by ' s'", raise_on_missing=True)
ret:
7 h 29 min
